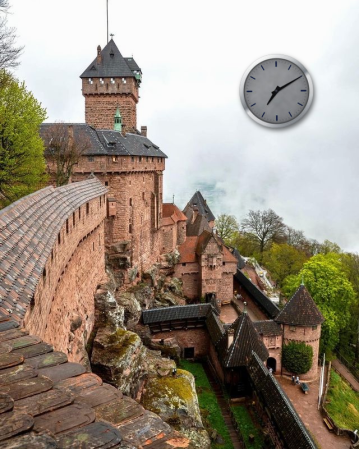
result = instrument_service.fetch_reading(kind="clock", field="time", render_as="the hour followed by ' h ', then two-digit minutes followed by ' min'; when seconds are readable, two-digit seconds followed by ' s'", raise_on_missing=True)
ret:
7 h 10 min
